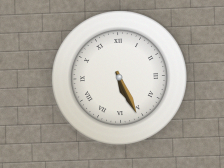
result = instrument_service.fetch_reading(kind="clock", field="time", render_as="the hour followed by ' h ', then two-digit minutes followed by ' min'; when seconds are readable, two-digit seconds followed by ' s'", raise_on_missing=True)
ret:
5 h 26 min
